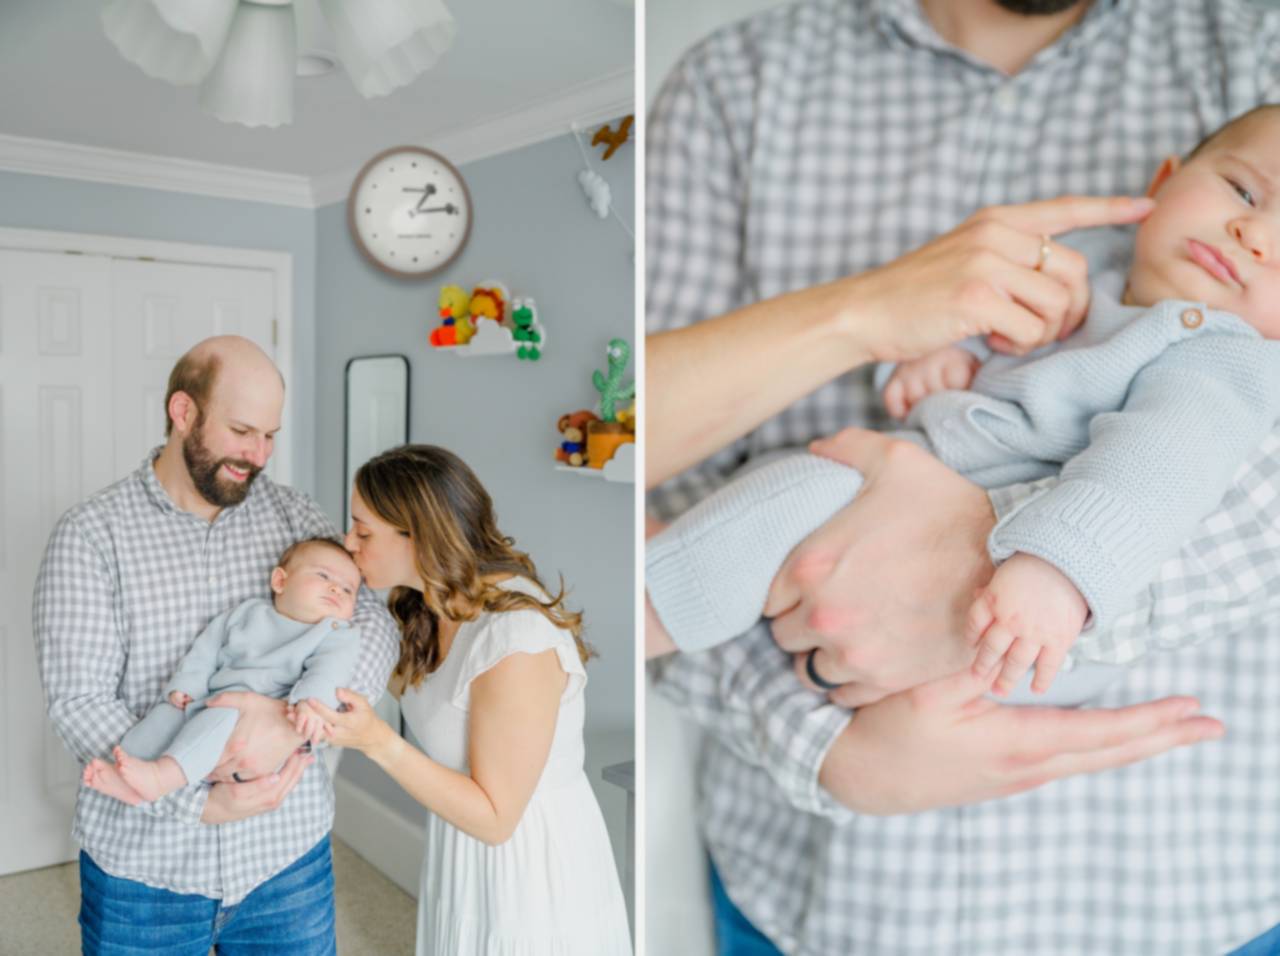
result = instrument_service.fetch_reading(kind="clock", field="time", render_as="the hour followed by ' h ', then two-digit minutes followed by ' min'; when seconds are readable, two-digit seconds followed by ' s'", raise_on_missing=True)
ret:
1 h 14 min
